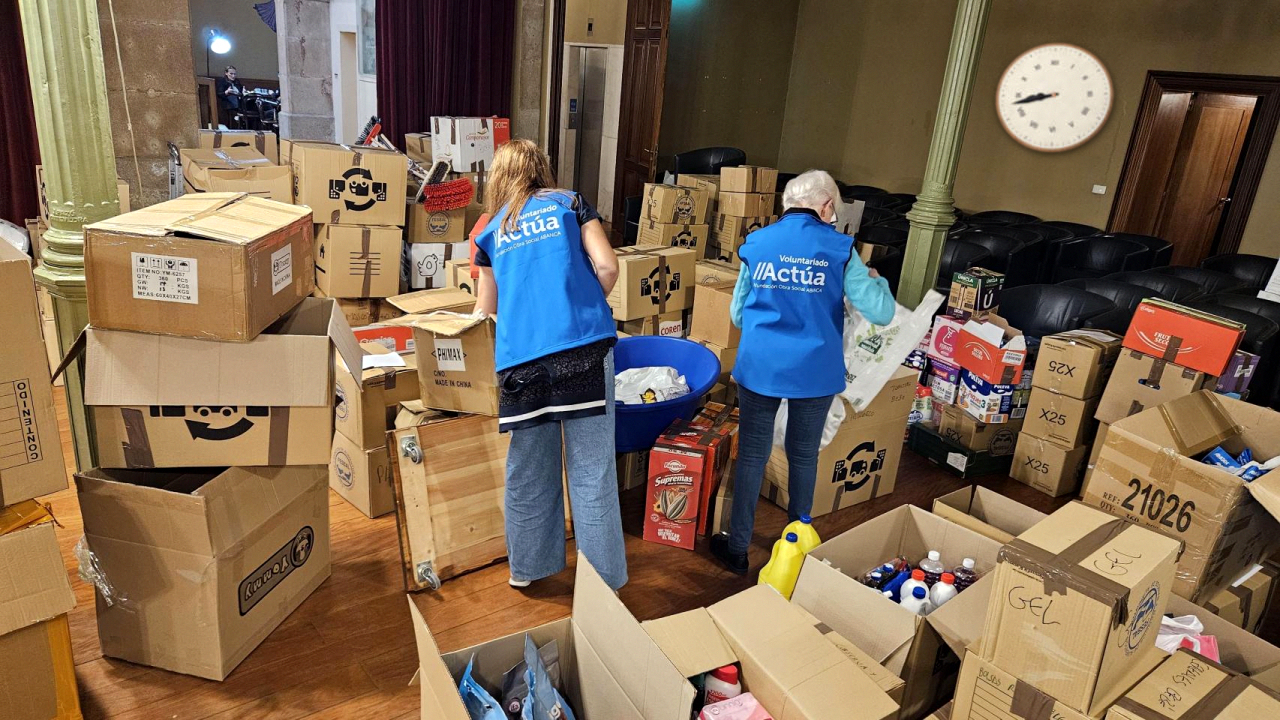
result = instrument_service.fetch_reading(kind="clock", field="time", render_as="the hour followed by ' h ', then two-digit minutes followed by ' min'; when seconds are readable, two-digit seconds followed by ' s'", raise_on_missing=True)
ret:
8 h 43 min
